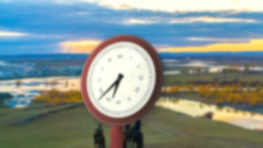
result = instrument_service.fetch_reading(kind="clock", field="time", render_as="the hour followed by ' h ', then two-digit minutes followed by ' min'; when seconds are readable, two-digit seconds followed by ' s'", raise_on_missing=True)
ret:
6 h 38 min
